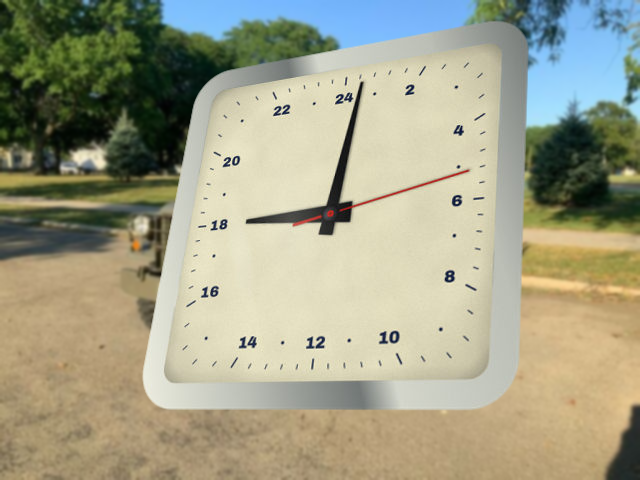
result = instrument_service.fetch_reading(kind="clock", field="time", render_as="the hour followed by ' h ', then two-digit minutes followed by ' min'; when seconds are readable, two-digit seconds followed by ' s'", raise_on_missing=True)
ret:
18 h 01 min 13 s
